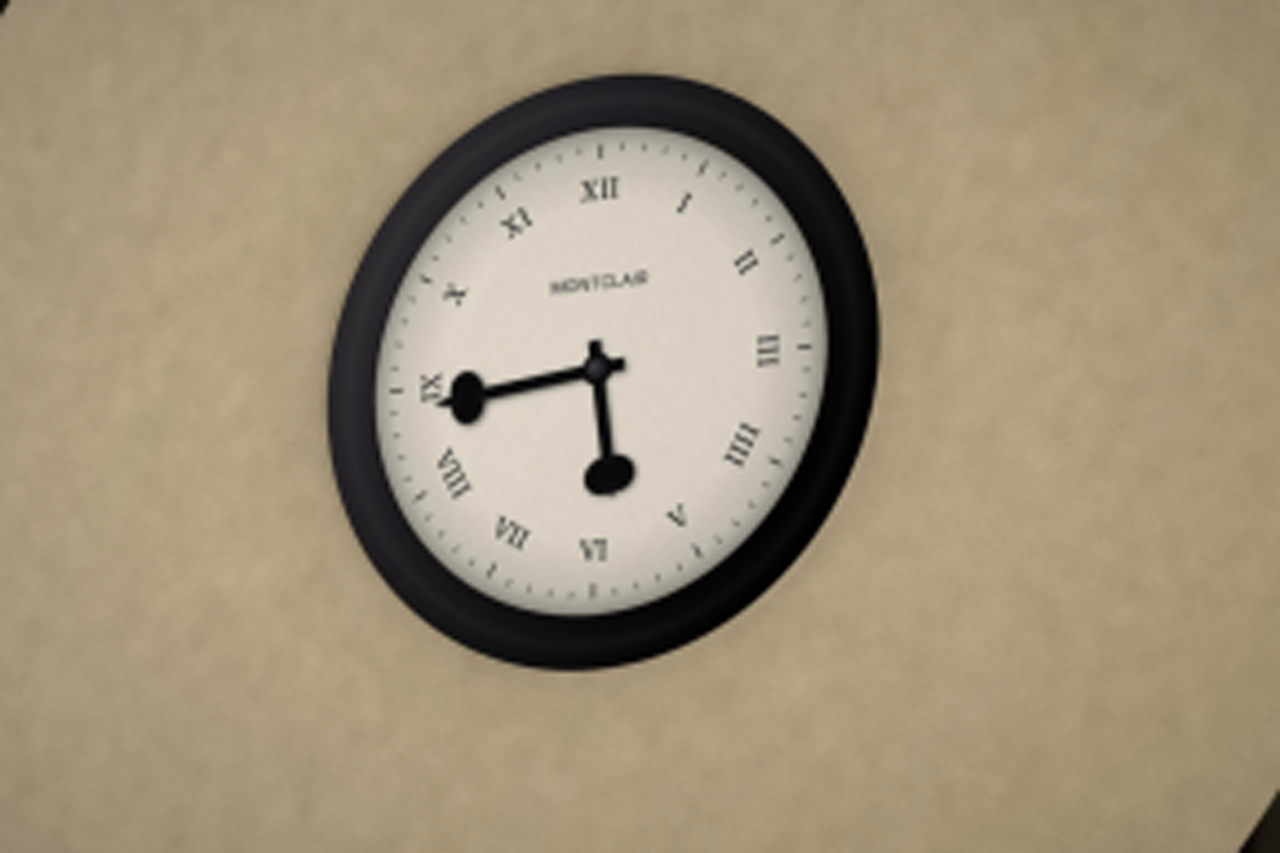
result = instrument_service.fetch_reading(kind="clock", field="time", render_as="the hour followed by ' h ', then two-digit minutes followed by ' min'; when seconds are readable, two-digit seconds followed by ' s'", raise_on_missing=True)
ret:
5 h 44 min
